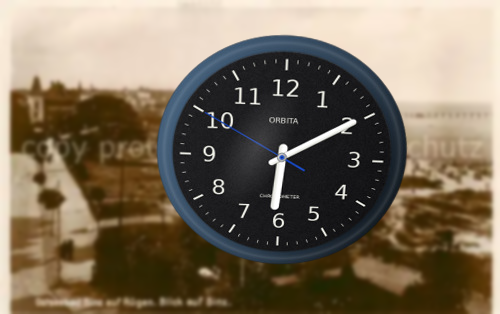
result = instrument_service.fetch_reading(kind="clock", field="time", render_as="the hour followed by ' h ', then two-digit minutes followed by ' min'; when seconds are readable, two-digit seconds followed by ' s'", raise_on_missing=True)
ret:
6 h 09 min 50 s
